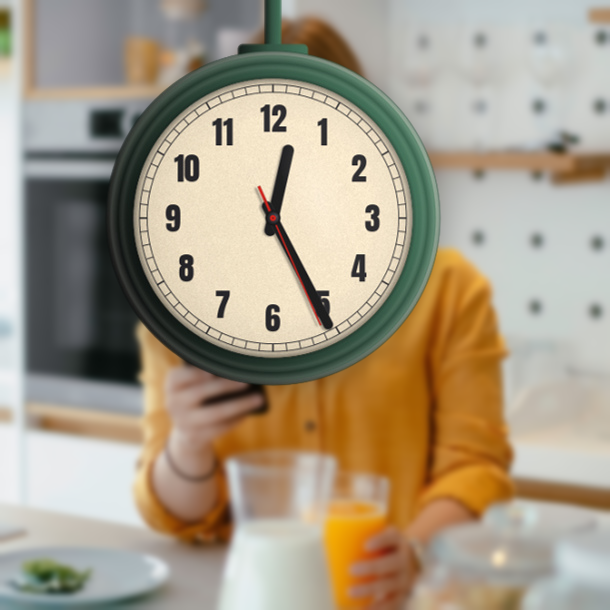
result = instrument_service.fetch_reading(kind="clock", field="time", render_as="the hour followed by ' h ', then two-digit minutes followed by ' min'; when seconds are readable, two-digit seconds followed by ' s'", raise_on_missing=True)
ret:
12 h 25 min 26 s
